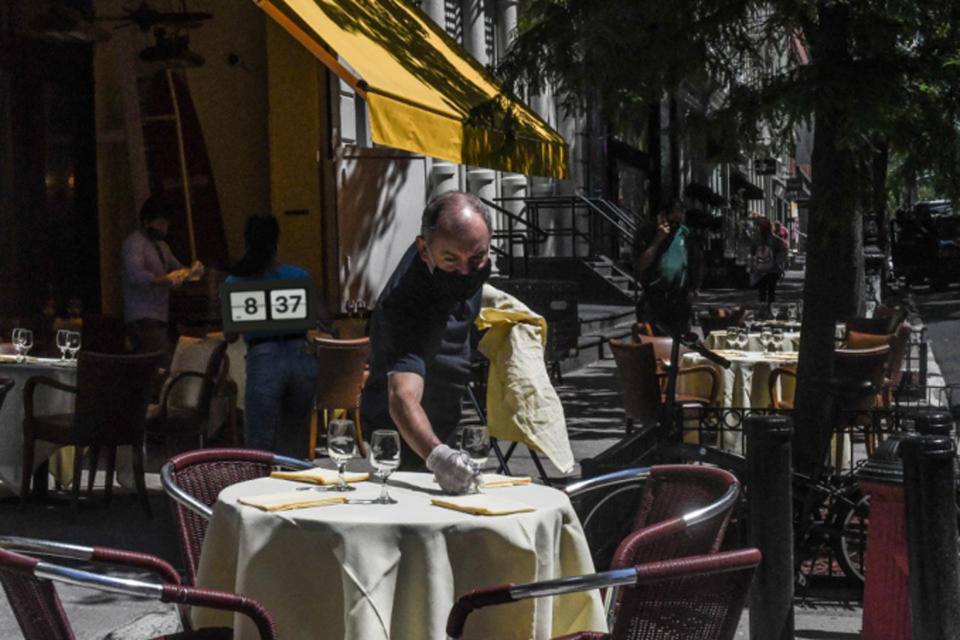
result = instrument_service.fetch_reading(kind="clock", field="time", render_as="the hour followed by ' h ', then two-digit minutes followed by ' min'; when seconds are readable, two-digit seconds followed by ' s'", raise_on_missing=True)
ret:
8 h 37 min
